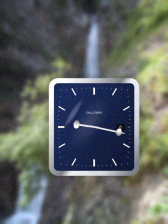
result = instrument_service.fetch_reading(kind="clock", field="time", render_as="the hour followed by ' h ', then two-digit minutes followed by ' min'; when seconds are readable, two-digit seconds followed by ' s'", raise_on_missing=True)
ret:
9 h 17 min
